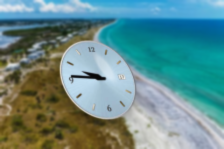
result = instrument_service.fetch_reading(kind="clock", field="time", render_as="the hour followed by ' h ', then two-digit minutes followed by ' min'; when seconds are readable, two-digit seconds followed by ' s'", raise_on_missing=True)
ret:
9 h 46 min
